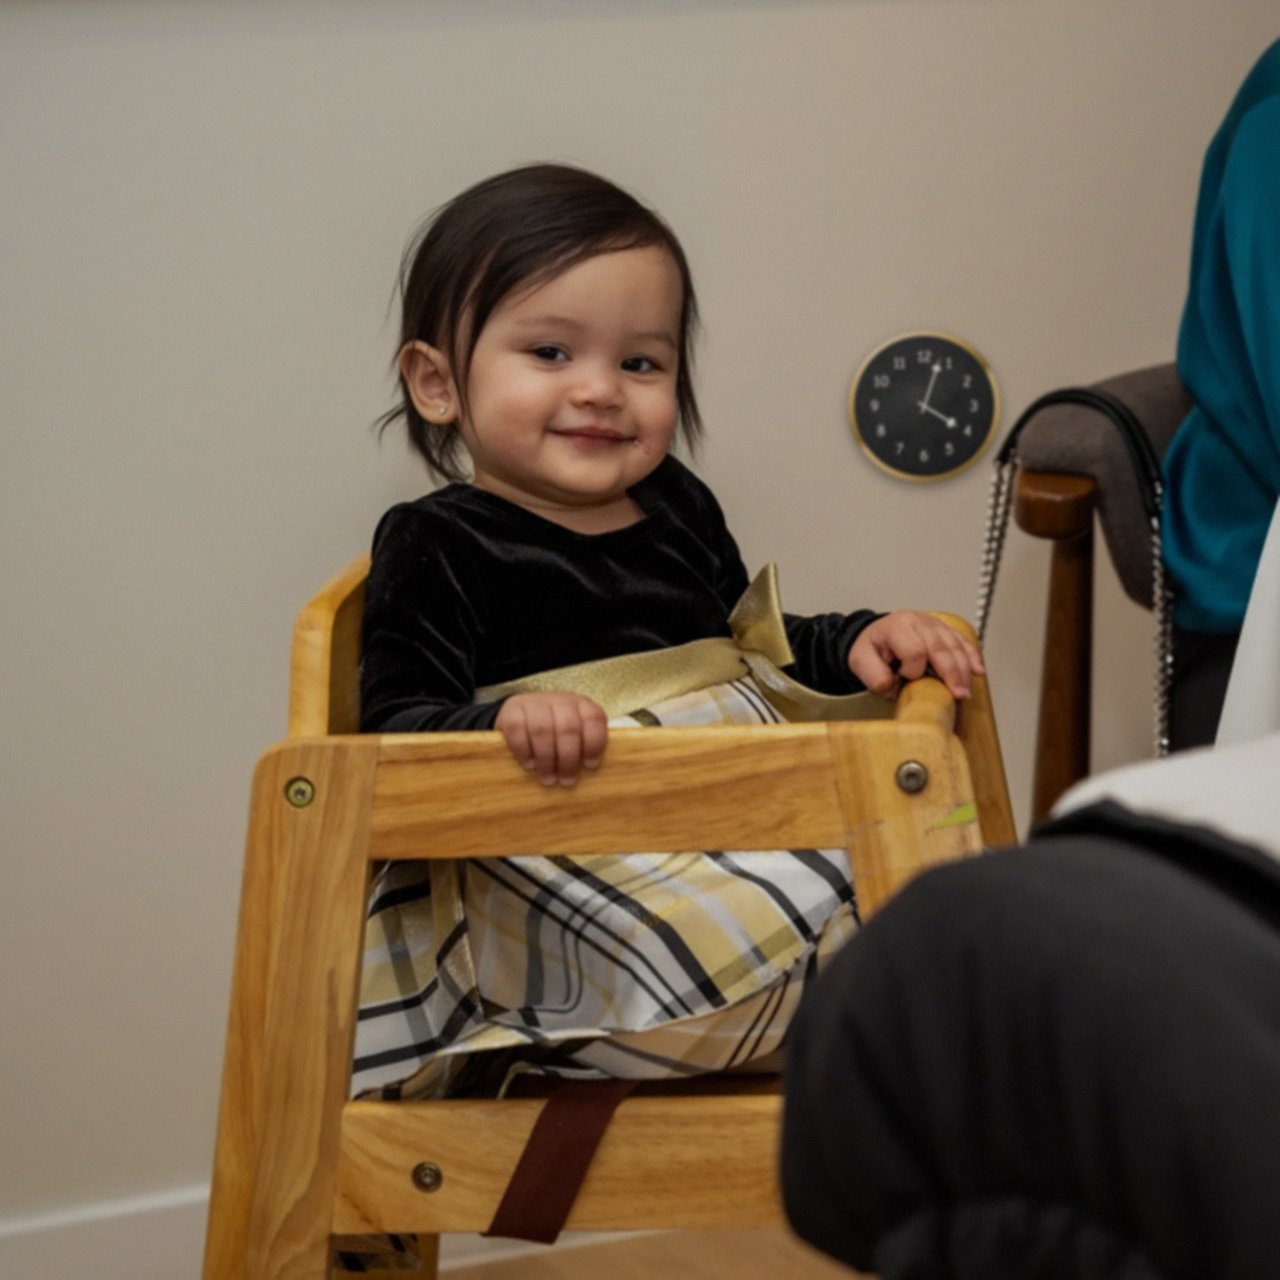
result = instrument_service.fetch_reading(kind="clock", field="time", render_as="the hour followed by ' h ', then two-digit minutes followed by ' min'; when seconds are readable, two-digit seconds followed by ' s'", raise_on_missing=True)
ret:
4 h 03 min
